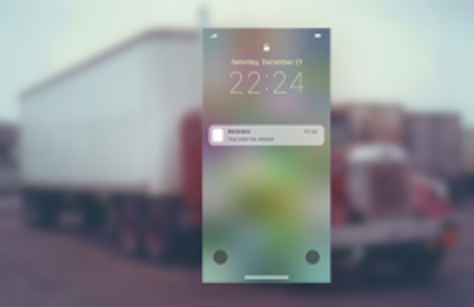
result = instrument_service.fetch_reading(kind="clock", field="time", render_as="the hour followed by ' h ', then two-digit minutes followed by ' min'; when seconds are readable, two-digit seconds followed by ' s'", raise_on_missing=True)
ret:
22 h 24 min
